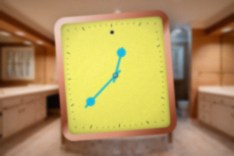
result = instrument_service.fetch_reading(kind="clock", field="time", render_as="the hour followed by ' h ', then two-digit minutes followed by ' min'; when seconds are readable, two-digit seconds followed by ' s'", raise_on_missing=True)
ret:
12 h 38 min
